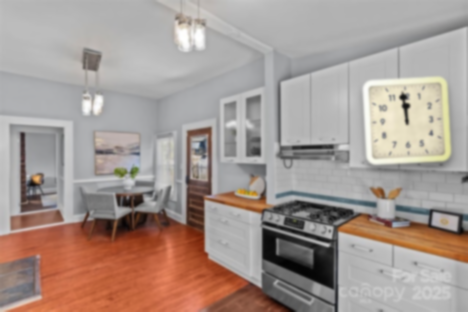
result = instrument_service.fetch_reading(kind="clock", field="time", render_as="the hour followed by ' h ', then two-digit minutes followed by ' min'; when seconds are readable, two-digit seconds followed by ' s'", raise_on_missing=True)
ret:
11 h 59 min
